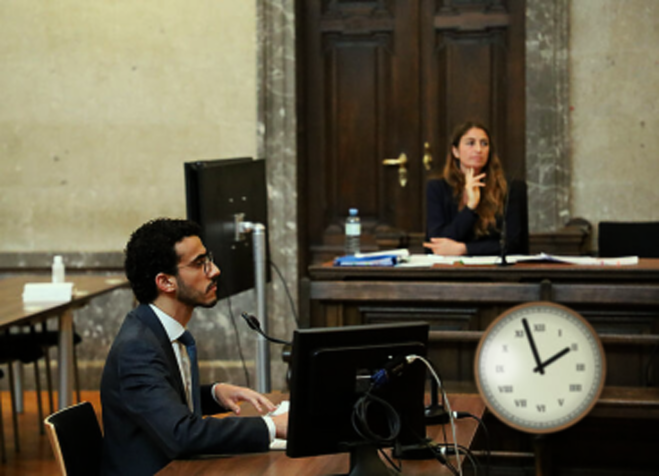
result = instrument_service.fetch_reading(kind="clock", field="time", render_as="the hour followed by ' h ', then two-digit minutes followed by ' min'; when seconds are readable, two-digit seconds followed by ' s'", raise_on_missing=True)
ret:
1 h 57 min
